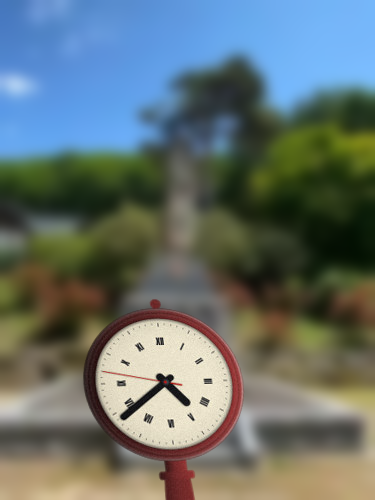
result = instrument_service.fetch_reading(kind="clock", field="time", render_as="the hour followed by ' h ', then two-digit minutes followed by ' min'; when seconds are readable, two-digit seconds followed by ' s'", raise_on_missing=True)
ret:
4 h 38 min 47 s
